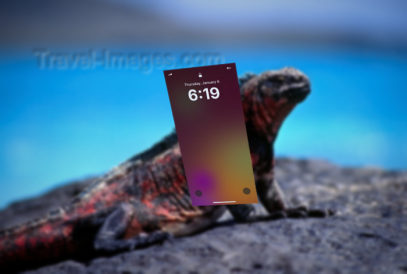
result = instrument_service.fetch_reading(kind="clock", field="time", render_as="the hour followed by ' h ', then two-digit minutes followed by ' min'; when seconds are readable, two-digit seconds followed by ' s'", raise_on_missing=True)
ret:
6 h 19 min
